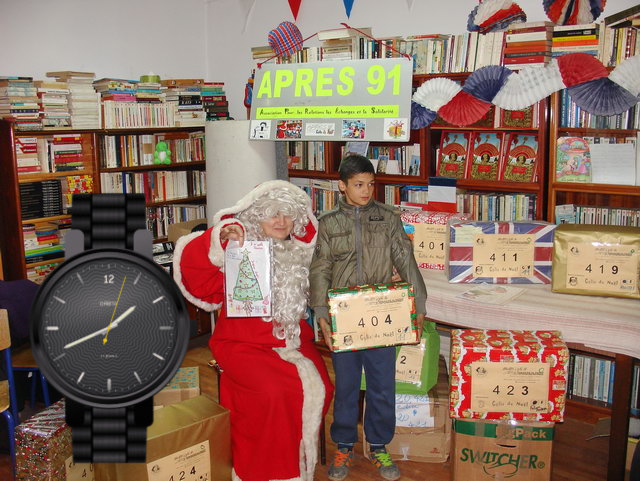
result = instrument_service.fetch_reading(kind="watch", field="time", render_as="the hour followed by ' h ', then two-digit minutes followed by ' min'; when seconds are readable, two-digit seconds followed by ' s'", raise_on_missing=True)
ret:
1 h 41 min 03 s
